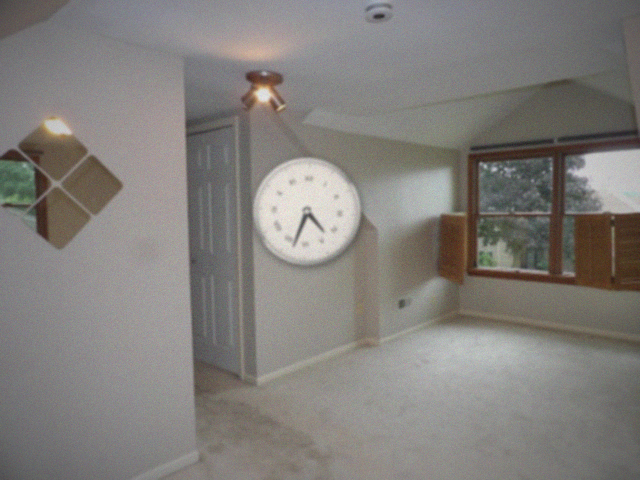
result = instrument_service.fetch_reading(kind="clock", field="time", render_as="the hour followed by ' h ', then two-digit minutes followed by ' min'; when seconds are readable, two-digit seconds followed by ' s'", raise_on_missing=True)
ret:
4 h 33 min
